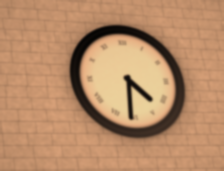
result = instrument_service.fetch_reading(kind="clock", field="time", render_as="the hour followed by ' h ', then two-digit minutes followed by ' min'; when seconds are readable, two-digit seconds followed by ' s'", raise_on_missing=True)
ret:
4 h 31 min
